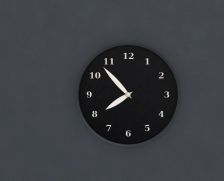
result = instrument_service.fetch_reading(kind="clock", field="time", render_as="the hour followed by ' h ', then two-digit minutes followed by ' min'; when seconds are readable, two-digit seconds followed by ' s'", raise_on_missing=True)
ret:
7 h 53 min
